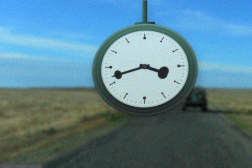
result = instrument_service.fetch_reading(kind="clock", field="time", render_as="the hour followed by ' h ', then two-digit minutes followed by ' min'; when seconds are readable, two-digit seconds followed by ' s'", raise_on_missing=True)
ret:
3 h 42 min
